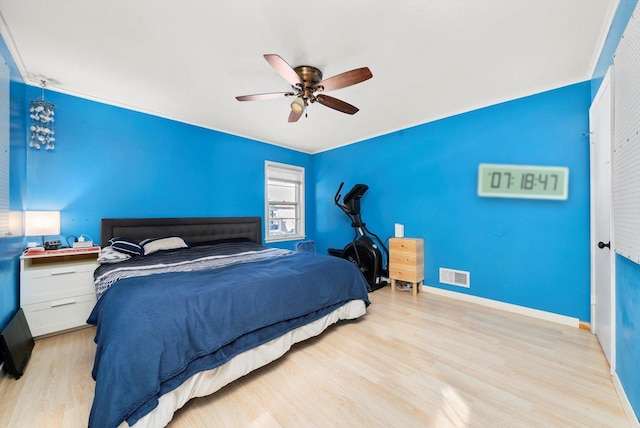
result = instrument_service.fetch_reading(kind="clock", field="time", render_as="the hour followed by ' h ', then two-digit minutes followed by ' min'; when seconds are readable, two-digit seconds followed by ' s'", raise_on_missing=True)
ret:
7 h 18 min 47 s
